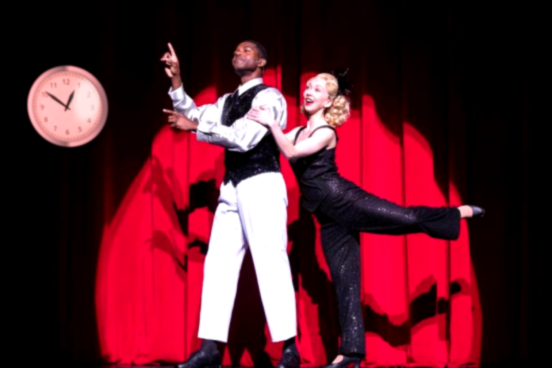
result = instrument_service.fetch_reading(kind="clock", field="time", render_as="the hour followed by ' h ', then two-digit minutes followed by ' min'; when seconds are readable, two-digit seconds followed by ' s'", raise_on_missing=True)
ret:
12 h 51 min
